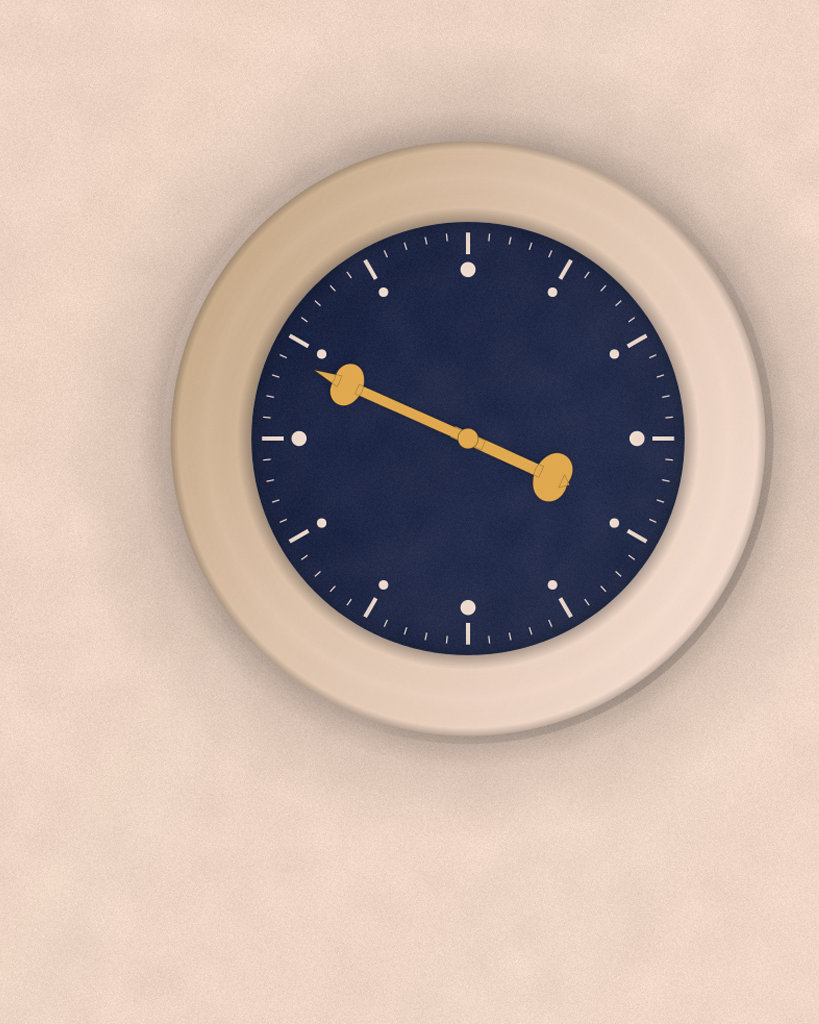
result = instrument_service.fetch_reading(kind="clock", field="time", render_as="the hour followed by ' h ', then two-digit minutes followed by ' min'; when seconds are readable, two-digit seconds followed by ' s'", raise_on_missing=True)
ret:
3 h 49 min
